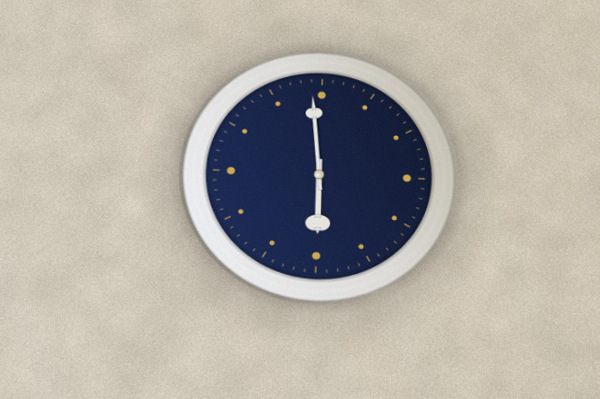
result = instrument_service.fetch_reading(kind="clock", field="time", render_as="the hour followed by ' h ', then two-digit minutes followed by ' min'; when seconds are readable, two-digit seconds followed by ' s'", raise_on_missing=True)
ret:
5 h 59 min
